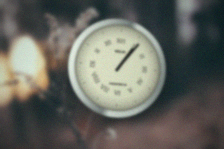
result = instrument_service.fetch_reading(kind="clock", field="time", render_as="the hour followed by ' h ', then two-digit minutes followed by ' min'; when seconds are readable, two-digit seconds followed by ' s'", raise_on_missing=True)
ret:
1 h 06 min
